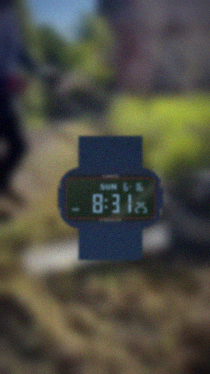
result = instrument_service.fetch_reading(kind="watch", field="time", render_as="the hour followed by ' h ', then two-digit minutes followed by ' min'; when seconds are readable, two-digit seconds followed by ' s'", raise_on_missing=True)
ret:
8 h 31 min
